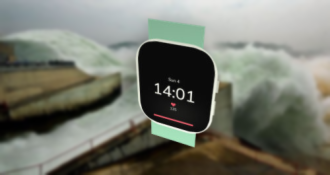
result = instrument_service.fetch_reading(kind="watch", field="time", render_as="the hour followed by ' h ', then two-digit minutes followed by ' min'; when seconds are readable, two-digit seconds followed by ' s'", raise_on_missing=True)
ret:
14 h 01 min
